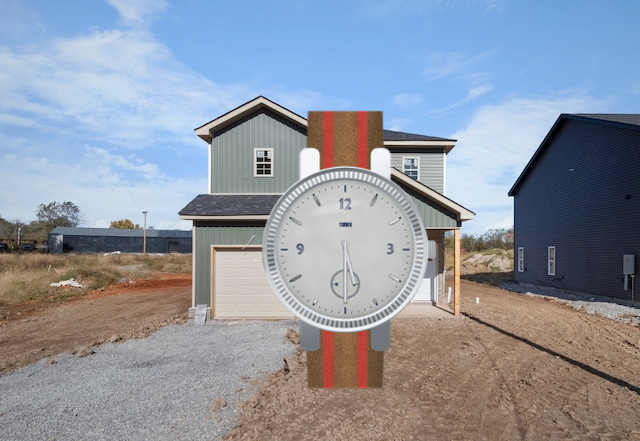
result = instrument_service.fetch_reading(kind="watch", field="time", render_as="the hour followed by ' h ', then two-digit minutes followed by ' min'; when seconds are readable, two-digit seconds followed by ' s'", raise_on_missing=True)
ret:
5 h 30 min
